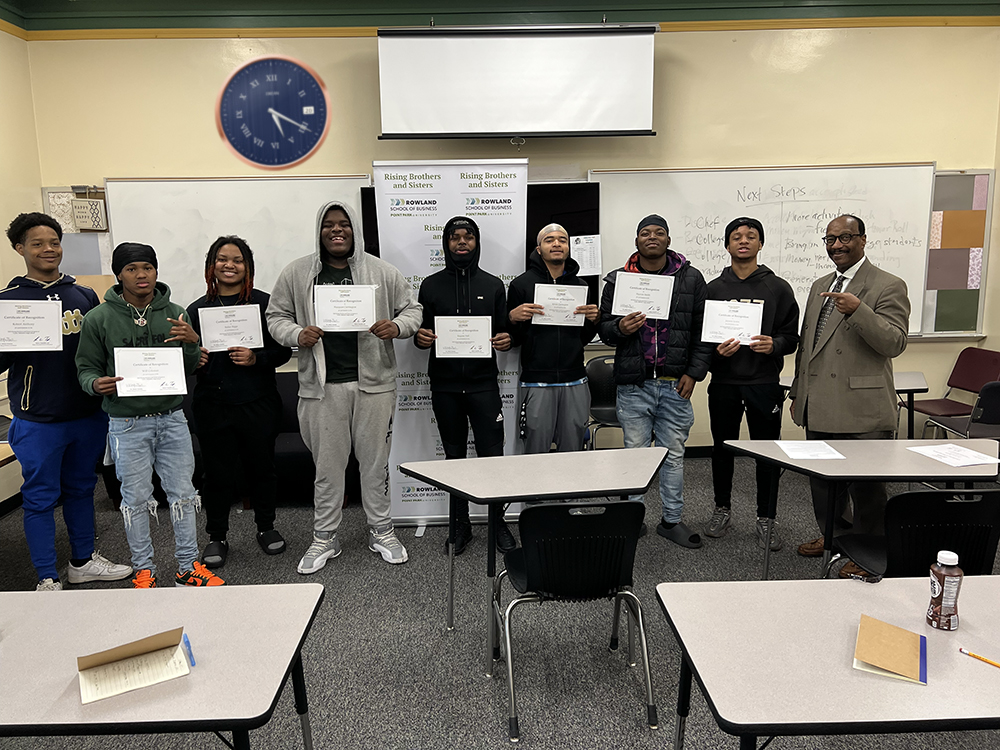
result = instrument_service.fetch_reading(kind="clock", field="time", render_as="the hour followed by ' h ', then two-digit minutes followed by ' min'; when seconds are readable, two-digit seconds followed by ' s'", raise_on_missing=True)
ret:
5 h 20 min
